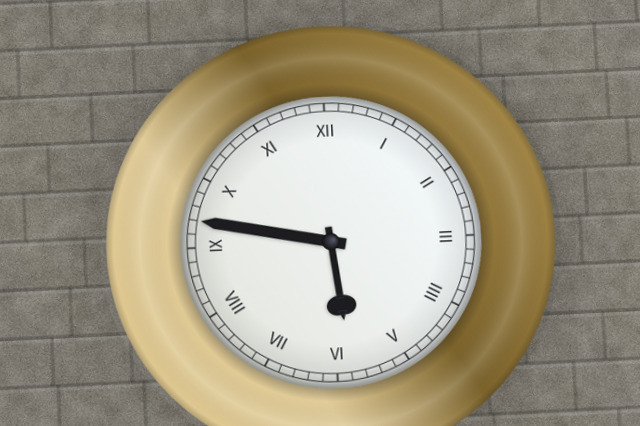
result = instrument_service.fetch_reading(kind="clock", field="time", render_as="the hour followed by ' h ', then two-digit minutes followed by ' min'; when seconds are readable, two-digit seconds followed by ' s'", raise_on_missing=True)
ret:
5 h 47 min
